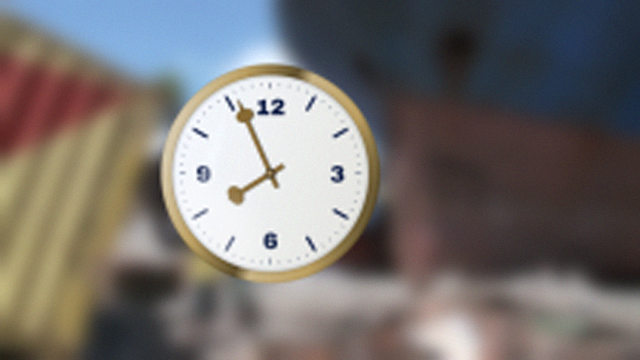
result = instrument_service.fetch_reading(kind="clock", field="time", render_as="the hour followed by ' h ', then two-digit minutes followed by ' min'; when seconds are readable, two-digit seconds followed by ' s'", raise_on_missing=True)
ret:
7 h 56 min
